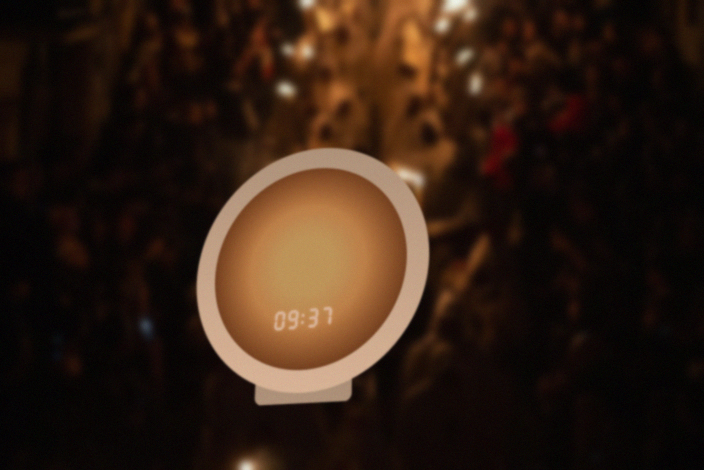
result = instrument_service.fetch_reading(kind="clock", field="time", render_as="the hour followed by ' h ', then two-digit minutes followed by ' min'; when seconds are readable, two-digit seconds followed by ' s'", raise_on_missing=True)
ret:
9 h 37 min
